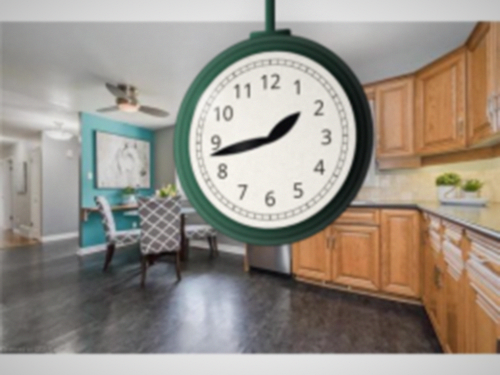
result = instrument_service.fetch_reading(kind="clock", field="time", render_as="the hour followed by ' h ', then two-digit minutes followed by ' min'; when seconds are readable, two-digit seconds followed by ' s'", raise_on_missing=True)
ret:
1 h 43 min
